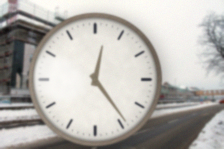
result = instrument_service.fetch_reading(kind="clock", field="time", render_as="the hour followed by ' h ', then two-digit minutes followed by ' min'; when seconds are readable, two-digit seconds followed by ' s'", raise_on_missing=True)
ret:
12 h 24 min
